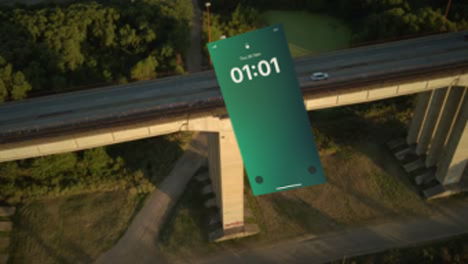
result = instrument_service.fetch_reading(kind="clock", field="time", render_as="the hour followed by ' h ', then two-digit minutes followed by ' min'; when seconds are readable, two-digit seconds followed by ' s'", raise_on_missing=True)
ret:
1 h 01 min
